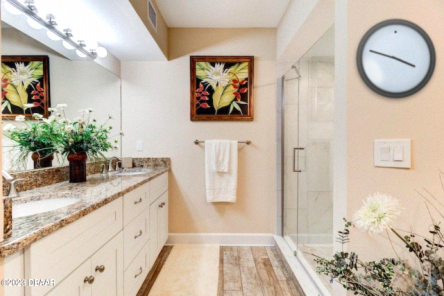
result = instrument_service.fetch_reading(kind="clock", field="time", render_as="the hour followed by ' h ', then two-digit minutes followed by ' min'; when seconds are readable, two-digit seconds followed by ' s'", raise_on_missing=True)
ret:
3 h 48 min
